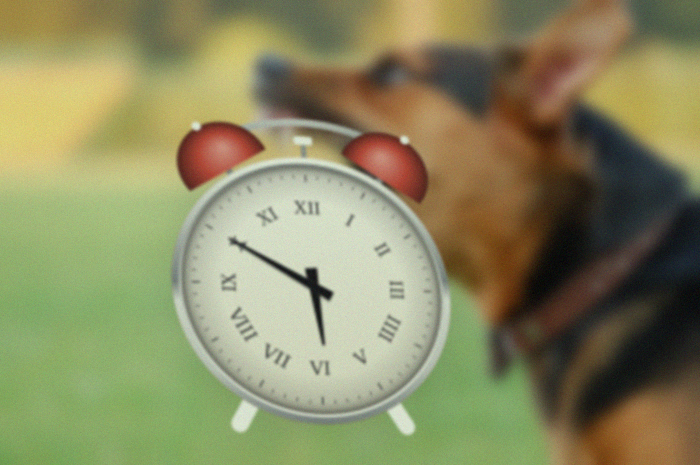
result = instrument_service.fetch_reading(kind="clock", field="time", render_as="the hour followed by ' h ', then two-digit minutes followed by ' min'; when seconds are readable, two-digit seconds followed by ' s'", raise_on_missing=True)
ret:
5 h 50 min
